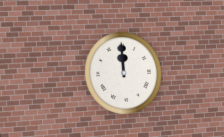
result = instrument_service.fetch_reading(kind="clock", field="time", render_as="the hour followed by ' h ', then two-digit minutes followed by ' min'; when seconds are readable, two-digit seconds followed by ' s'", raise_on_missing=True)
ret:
12 h 00 min
